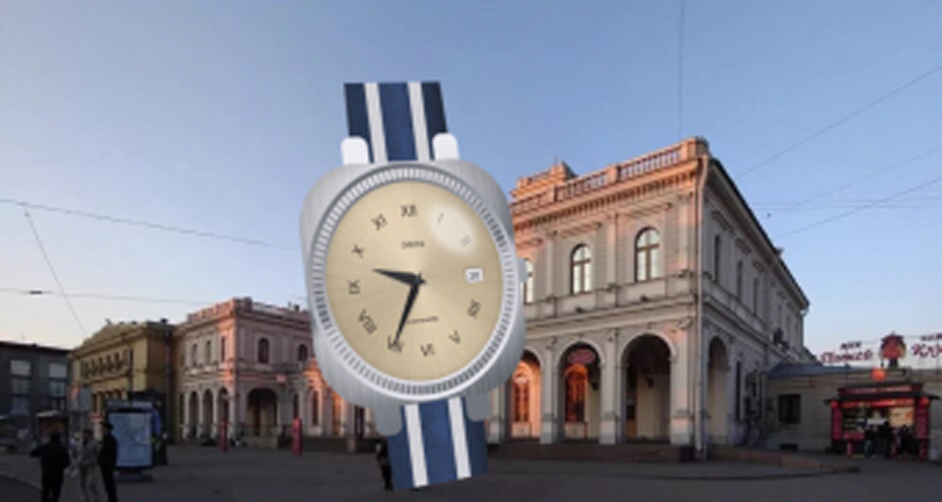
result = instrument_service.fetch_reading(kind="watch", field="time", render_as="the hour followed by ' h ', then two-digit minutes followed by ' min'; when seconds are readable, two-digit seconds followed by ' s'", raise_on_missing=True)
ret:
9 h 35 min
